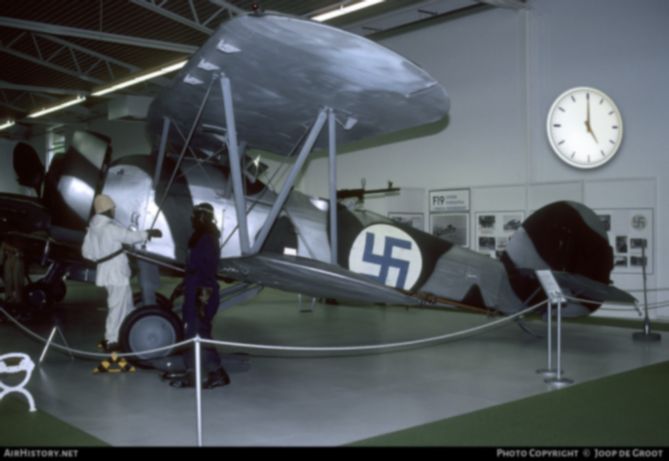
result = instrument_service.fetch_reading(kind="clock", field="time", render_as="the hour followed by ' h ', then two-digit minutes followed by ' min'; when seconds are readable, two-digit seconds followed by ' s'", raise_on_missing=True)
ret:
5 h 00 min
